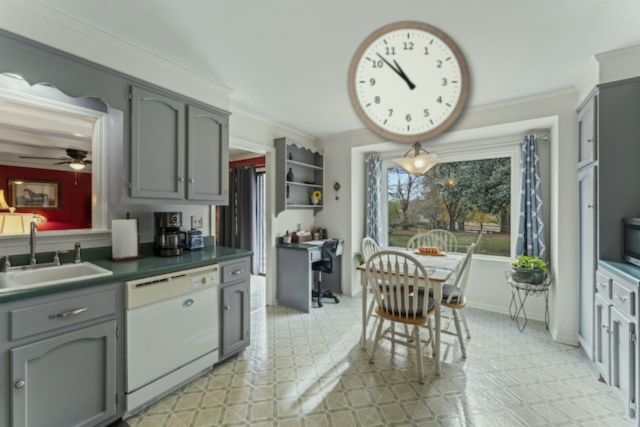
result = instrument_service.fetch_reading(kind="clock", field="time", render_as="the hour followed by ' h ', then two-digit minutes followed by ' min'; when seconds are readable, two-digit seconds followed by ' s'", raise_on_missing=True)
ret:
10 h 52 min
